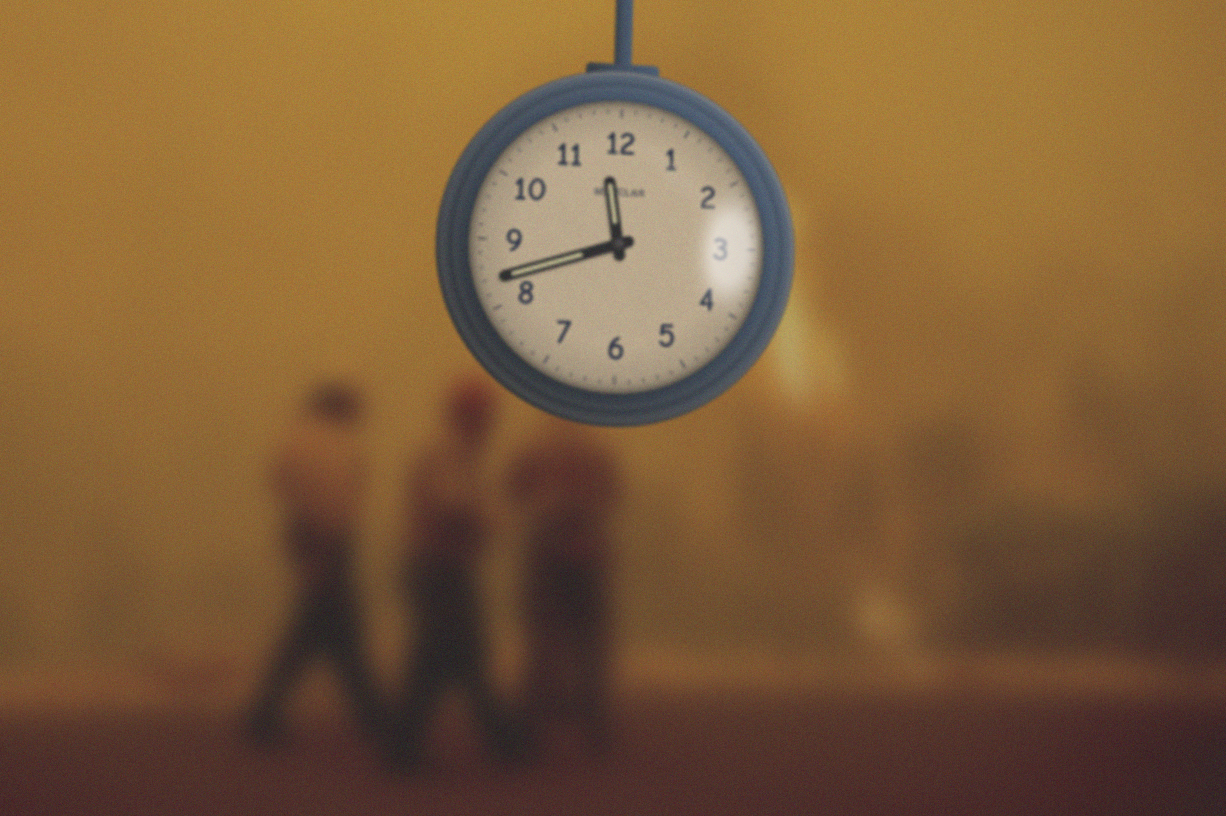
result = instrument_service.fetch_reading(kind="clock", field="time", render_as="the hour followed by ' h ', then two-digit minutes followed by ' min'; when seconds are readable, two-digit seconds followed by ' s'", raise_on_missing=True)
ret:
11 h 42 min
